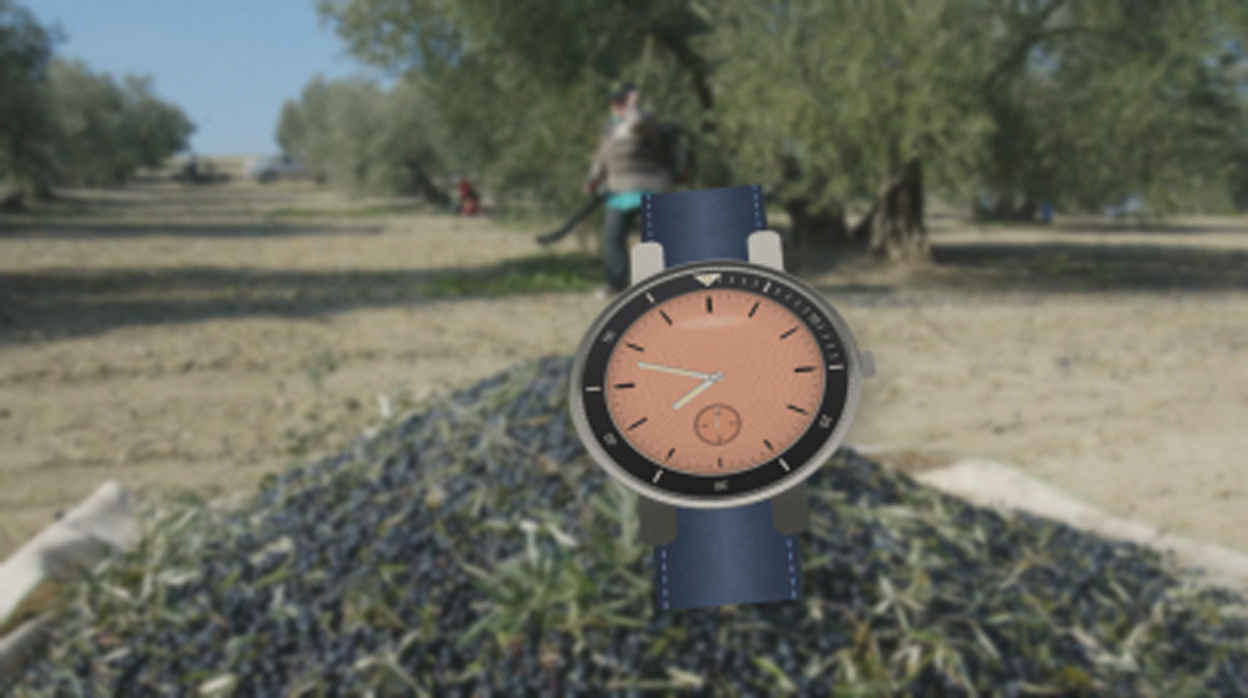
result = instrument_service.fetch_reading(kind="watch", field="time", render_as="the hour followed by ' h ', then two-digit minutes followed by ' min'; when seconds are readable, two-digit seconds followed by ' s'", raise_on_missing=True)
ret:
7 h 48 min
